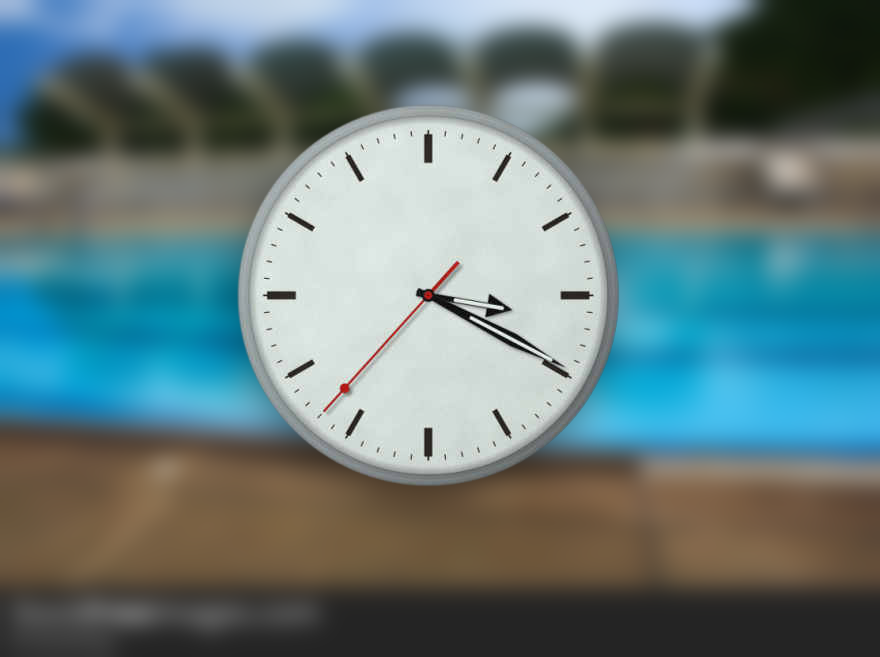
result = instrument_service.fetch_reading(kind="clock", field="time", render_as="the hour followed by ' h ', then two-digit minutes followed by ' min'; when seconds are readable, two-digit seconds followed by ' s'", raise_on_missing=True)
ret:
3 h 19 min 37 s
